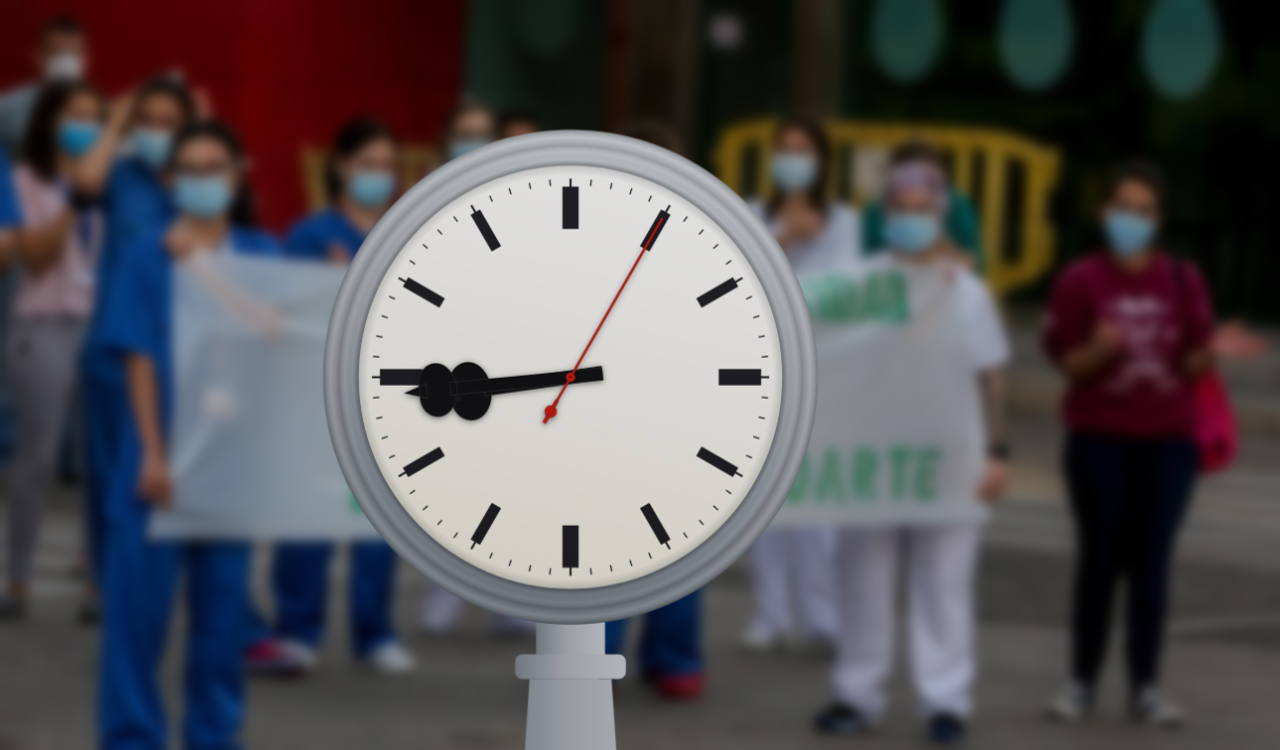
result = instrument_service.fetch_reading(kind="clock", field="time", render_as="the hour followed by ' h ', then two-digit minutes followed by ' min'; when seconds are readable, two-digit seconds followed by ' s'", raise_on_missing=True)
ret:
8 h 44 min 05 s
